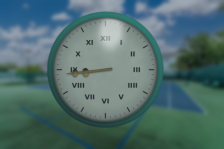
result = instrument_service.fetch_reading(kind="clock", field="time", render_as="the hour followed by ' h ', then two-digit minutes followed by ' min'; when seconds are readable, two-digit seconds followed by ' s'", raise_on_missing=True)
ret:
8 h 44 min
